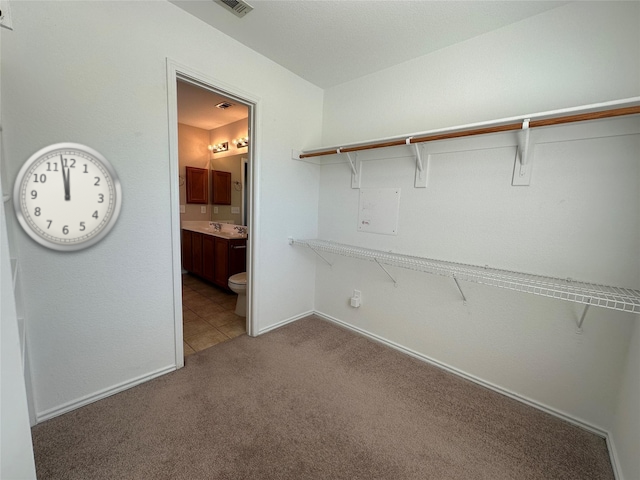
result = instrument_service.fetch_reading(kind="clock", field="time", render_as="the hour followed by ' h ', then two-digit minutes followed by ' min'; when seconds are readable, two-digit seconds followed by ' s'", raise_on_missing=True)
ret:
11 h 58 min
